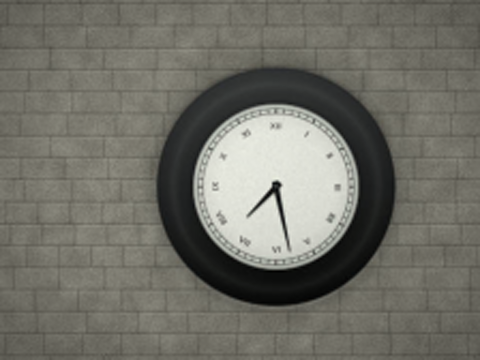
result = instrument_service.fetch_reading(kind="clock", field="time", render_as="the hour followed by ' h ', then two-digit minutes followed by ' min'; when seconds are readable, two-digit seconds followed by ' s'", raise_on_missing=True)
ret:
7 h 28 min
